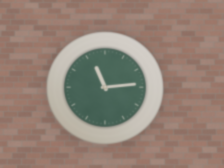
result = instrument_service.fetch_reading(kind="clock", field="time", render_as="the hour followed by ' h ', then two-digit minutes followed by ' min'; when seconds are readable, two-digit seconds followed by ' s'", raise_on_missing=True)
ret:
11 h 14 min
